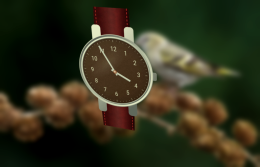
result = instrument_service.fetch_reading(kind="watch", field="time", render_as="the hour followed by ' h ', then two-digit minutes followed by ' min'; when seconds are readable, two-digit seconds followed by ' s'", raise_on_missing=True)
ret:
3 h 55 min
